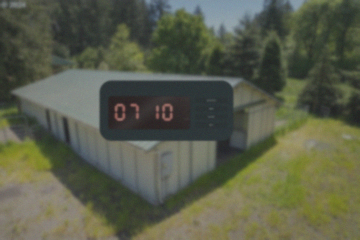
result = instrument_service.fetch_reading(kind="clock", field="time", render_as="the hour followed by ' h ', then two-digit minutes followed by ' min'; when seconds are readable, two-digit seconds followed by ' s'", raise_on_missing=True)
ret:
7 h 10 min
